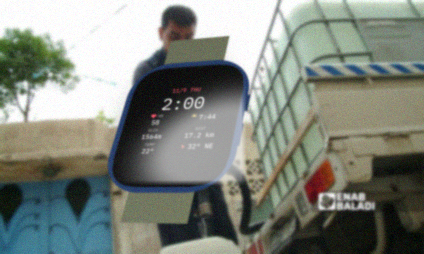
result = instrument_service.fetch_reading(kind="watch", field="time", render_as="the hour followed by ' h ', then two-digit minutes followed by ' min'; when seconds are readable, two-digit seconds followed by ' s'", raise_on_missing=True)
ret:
2 h 00 min
